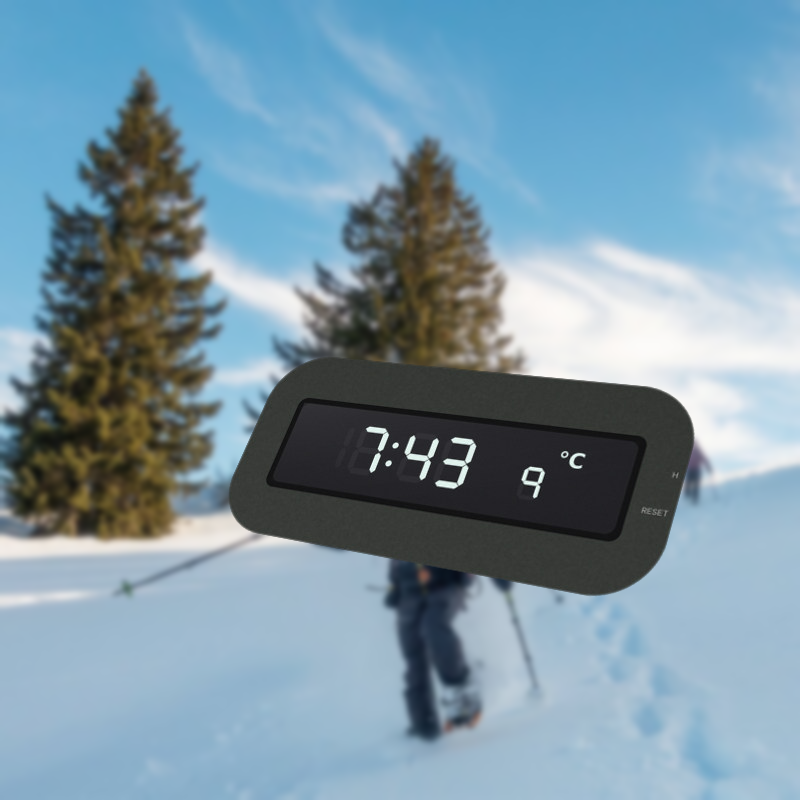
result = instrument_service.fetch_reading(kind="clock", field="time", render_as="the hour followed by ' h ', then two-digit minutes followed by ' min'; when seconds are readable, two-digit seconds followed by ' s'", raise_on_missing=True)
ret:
7 h 43 min
